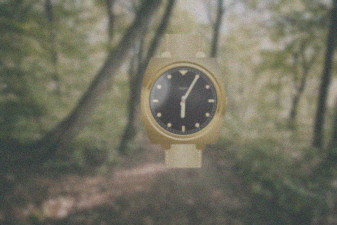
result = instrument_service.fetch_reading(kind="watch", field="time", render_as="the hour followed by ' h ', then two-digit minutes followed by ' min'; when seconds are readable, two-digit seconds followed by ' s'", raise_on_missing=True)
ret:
6 h 05 min
